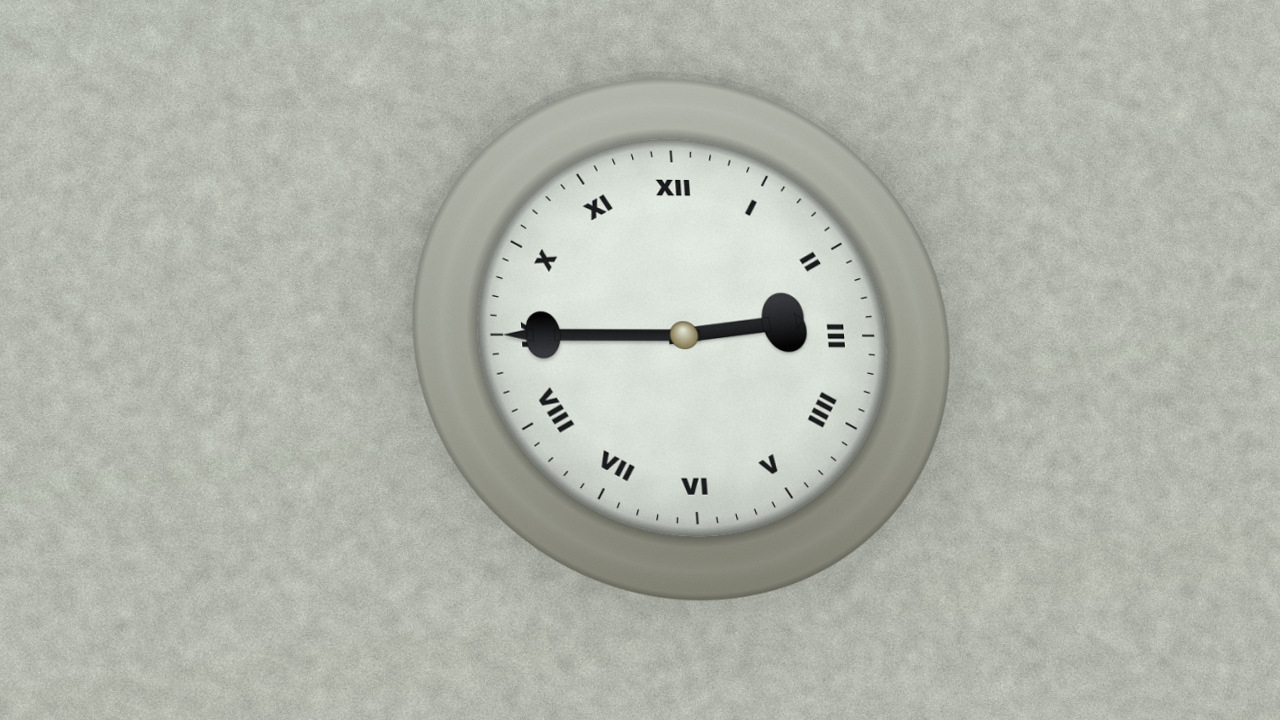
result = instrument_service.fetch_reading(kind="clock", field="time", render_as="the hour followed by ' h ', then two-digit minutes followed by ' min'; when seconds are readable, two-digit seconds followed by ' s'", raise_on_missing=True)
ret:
2 h 45 min
